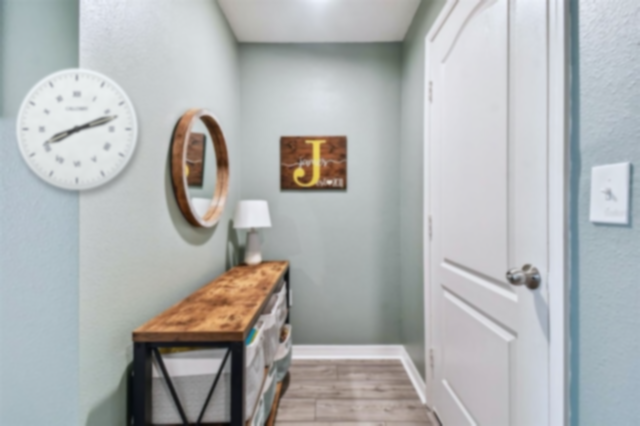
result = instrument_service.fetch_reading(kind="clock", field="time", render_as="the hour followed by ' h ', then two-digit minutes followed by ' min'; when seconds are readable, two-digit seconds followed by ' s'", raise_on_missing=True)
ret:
8 h 12 min
